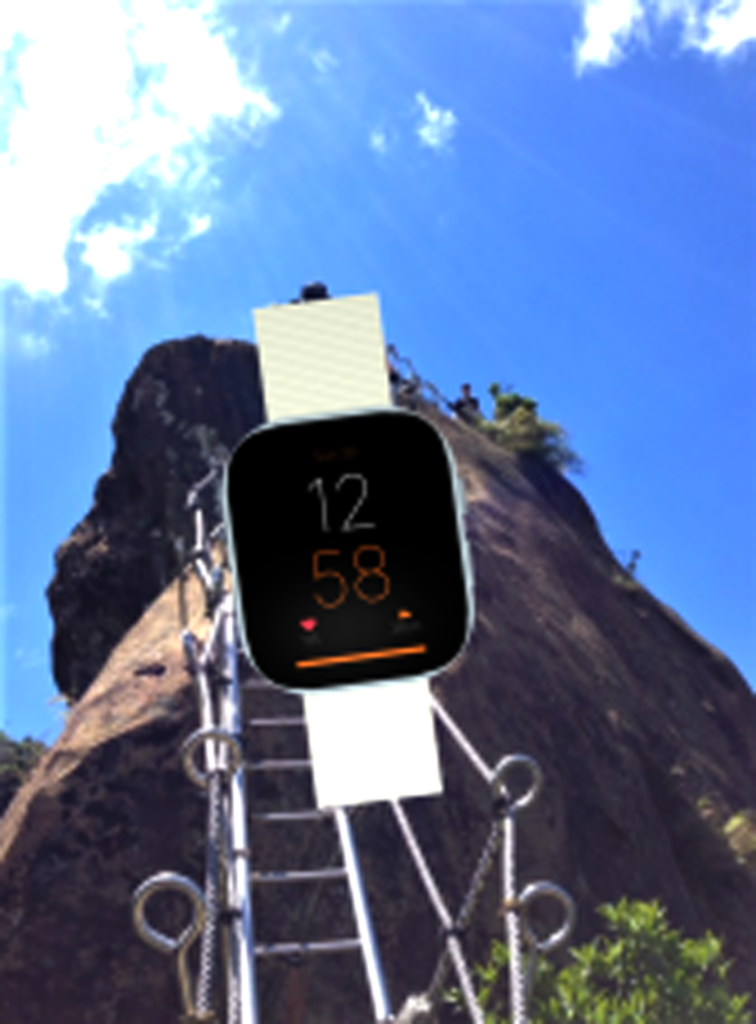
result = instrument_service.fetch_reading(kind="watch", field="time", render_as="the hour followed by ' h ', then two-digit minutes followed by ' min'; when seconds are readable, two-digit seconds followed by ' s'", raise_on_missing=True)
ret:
12 h 58 min
